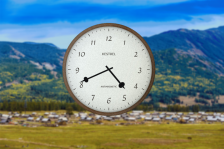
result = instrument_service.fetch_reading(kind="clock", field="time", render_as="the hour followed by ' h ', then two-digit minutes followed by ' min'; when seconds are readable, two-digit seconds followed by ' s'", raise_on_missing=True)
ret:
4 h 41 min
